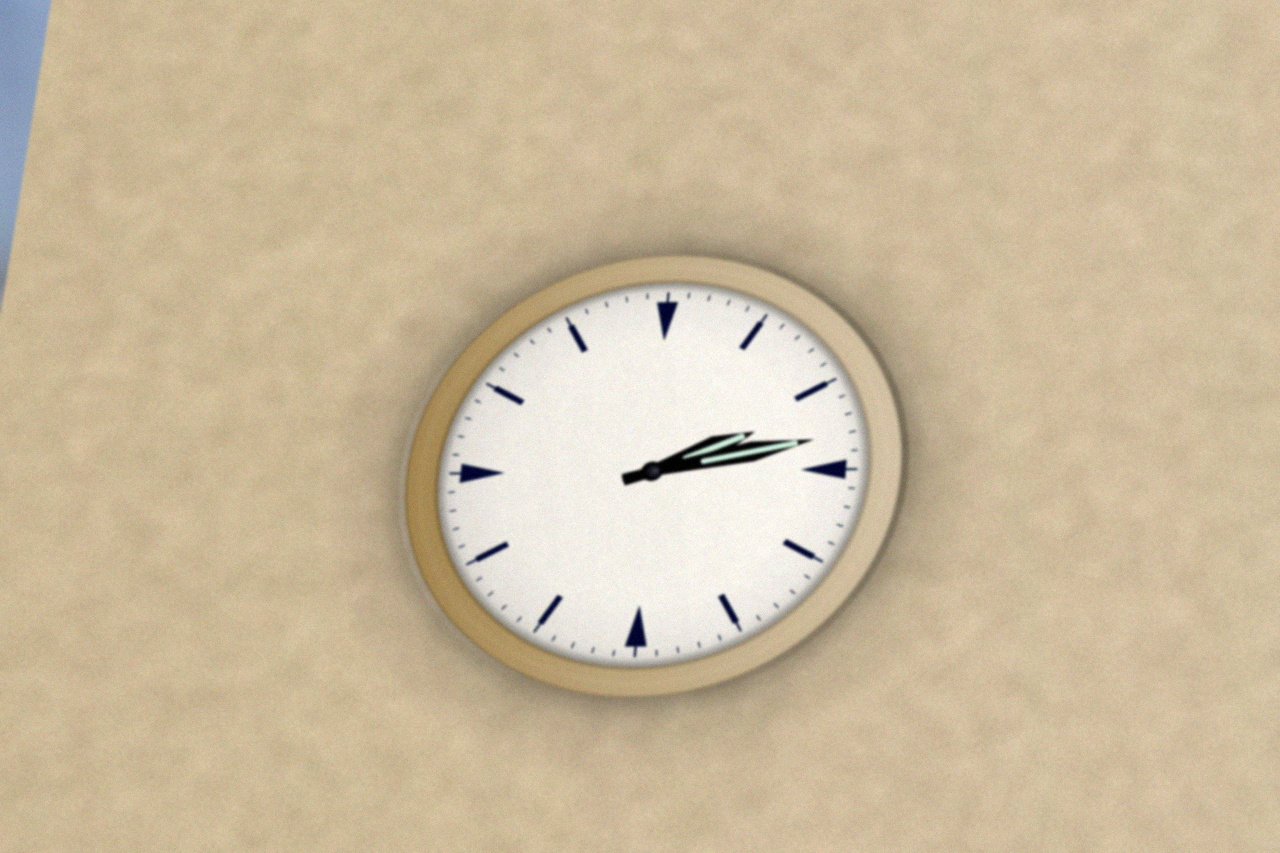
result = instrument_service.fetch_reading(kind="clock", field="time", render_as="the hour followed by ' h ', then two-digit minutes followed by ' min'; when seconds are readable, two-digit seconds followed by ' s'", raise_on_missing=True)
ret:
2 h 13 min
